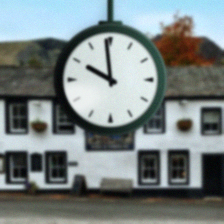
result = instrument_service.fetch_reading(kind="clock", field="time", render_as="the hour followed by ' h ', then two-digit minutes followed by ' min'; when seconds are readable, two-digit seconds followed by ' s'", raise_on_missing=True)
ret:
9 h 59 min
